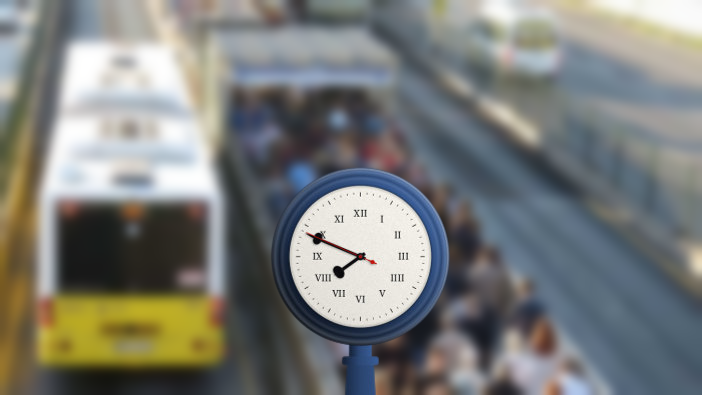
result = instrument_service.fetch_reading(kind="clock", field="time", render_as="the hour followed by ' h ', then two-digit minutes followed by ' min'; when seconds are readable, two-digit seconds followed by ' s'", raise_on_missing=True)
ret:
7 h 48 min 49 s
